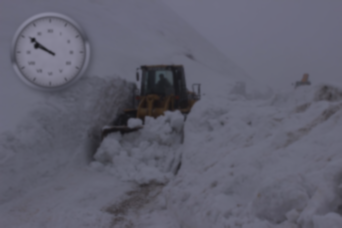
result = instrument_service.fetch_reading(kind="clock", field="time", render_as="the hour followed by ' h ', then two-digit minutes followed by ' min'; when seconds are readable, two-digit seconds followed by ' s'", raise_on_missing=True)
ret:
9 h 51 min
